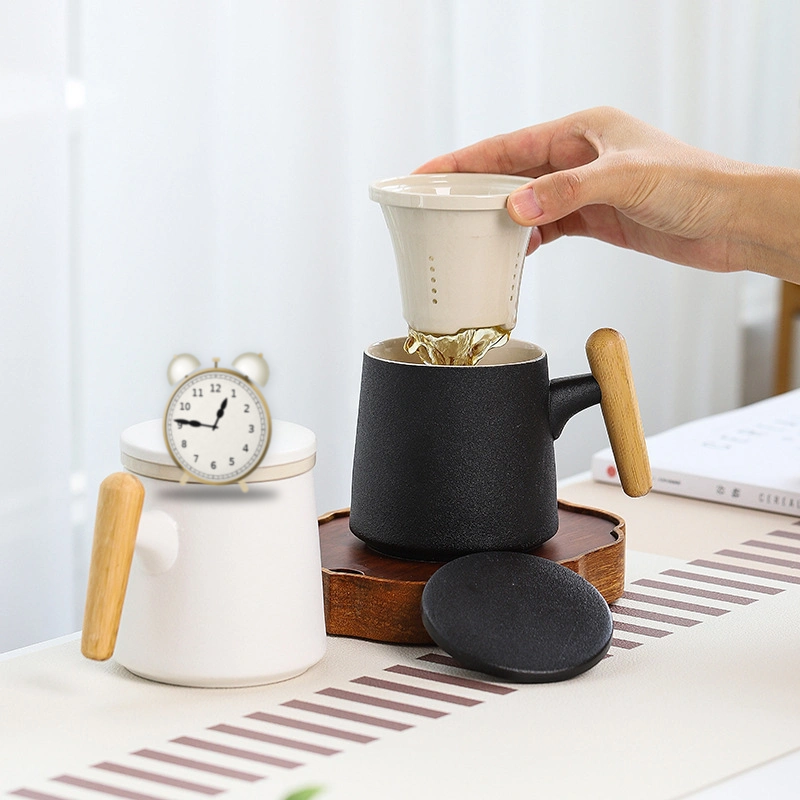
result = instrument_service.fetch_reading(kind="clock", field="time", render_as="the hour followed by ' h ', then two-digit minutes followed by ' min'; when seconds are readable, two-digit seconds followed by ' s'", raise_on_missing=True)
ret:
12 h 46 min
